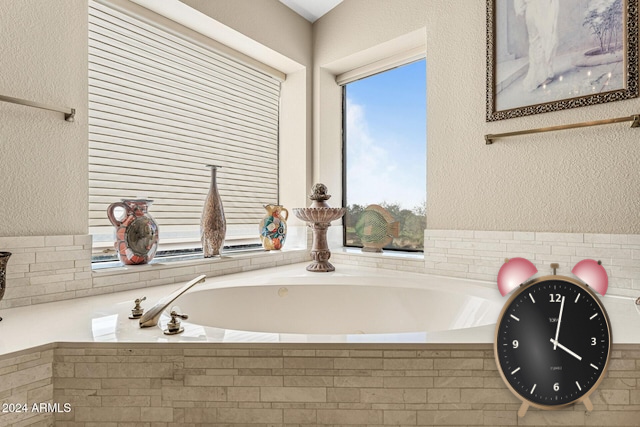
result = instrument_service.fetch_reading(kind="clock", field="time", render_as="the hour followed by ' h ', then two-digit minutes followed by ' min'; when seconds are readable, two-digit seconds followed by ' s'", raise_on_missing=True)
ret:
4 h 02 min
